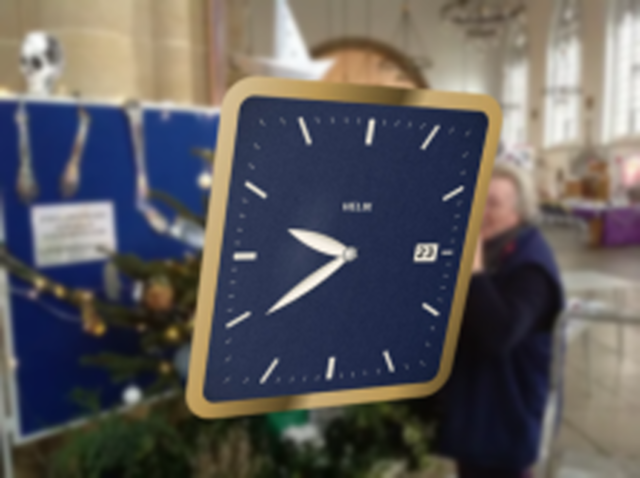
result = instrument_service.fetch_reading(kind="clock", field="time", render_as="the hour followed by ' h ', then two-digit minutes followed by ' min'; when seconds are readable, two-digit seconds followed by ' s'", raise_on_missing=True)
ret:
9 h 39 min
